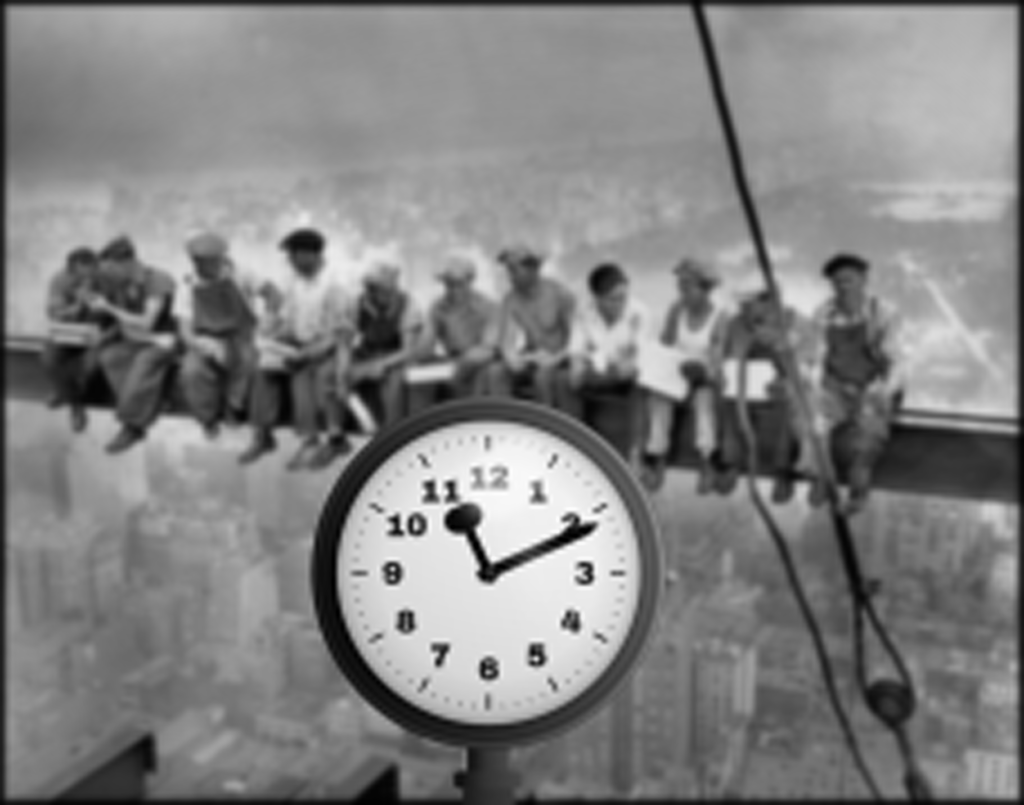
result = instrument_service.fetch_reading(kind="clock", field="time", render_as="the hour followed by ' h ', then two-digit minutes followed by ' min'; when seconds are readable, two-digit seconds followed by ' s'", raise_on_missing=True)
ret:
11 h 11 min
